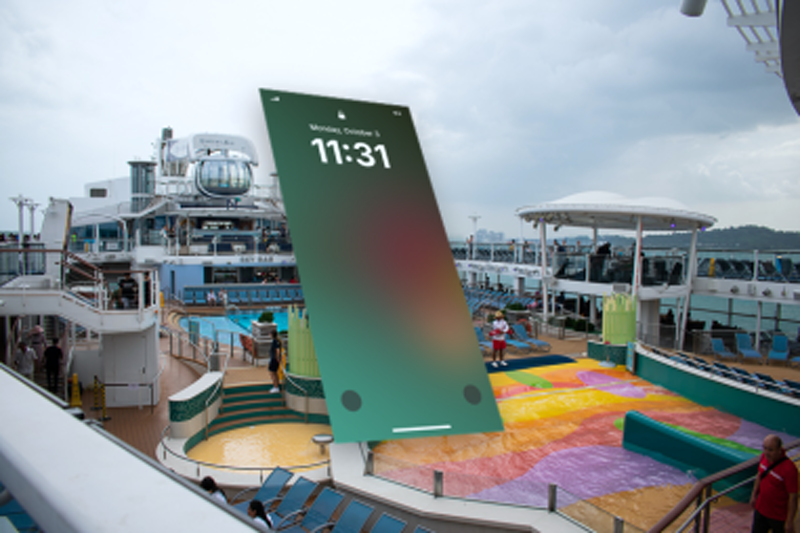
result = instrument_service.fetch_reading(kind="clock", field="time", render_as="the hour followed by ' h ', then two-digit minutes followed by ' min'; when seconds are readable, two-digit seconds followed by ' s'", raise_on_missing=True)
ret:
11 h 31 min
